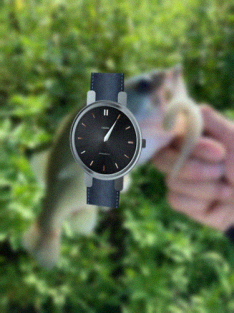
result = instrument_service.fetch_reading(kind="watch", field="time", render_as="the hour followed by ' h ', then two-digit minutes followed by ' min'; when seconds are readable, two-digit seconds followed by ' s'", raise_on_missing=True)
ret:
1 h 05 min
